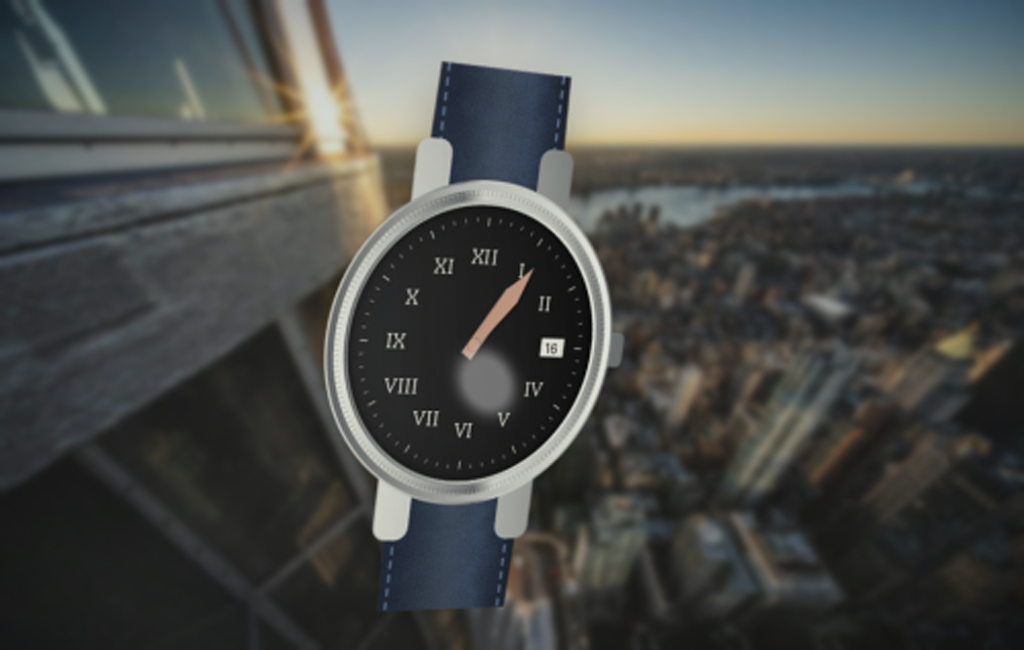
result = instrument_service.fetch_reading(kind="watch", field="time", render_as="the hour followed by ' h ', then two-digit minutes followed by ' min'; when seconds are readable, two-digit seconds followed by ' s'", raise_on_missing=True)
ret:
1 h 06 min
